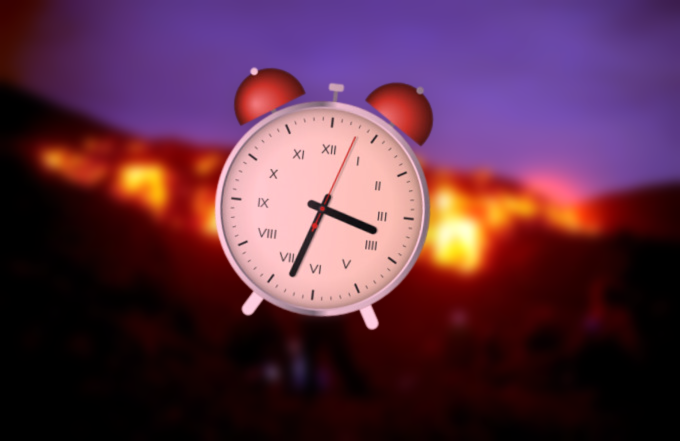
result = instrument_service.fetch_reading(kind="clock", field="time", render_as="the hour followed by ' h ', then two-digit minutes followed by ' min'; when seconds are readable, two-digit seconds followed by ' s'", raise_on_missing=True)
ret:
3 h 33 min 03 s
